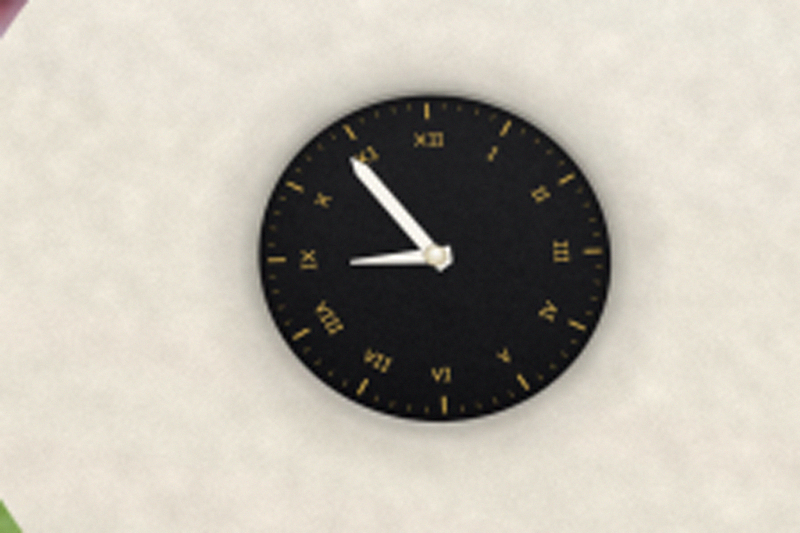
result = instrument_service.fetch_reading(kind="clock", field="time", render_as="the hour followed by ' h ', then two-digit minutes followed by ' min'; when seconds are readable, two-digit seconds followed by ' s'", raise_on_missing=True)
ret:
8 h 54 min
